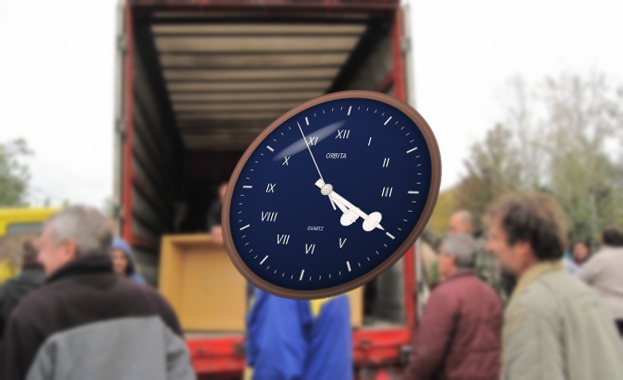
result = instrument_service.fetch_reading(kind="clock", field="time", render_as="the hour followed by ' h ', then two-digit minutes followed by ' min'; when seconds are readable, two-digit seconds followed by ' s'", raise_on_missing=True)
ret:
4 h 19 min 54 s
